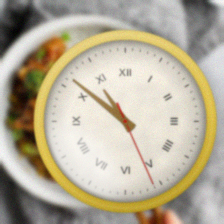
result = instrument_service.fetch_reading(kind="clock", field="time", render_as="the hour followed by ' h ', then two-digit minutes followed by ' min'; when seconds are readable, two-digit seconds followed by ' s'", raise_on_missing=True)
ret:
10 h 51 min 26 s
